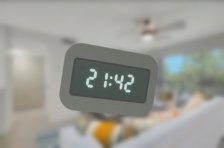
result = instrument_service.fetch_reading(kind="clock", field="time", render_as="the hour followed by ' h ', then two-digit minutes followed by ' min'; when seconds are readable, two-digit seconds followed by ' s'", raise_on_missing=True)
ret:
21 h 42 min
